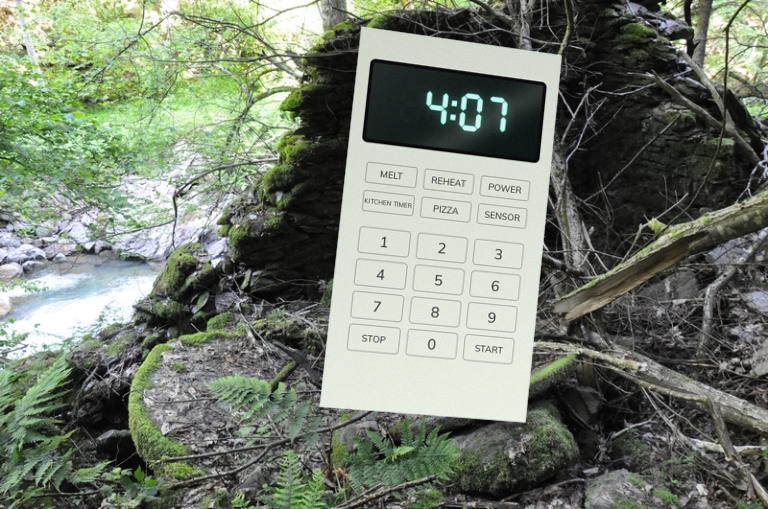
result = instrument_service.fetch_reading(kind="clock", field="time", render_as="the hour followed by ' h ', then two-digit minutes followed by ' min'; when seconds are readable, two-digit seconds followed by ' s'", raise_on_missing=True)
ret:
4 h 07 min
